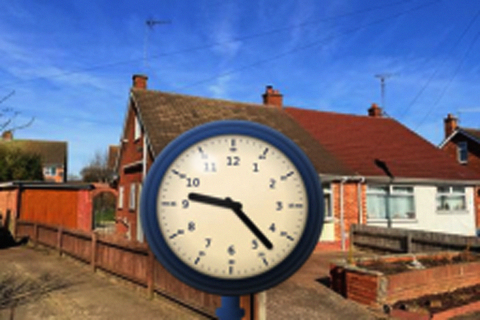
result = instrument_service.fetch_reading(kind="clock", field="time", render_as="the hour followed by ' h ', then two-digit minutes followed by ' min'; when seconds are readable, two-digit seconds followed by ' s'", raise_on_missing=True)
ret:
9 h 23 min
